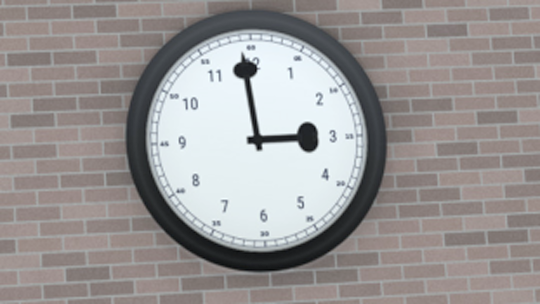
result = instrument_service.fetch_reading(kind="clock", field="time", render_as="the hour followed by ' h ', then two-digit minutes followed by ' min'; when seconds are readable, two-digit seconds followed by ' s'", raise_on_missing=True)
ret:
2 h 59 min
